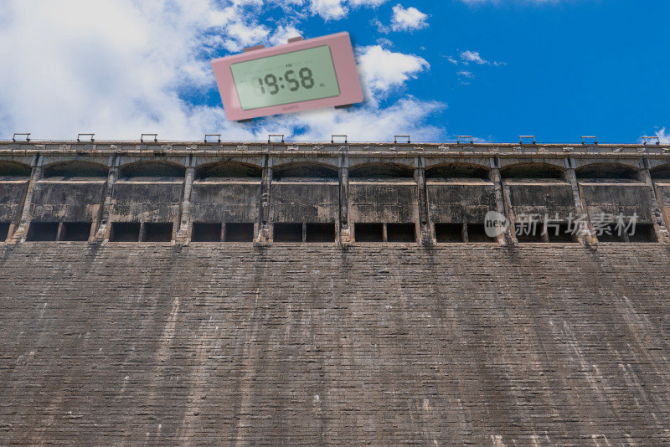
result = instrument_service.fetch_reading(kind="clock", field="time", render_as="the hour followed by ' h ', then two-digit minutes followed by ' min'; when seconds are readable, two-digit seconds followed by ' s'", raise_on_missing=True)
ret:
19 h 58 min
